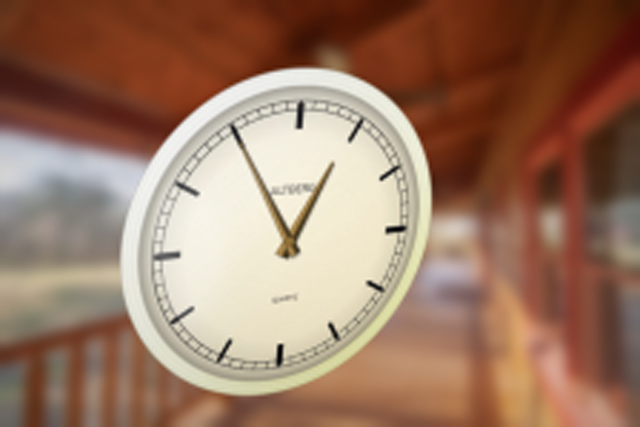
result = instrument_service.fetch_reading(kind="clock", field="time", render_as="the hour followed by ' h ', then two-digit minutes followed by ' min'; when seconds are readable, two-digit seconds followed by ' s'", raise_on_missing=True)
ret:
12 h 55 min
